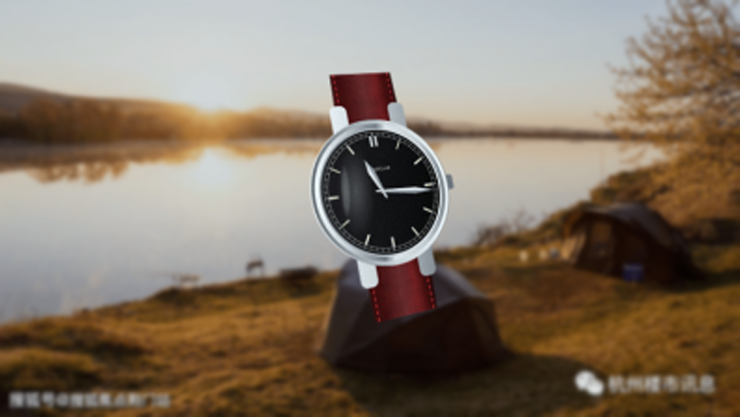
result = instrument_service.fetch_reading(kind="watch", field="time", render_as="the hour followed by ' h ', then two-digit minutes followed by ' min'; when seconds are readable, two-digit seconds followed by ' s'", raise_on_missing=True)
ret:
11 h 16 min
